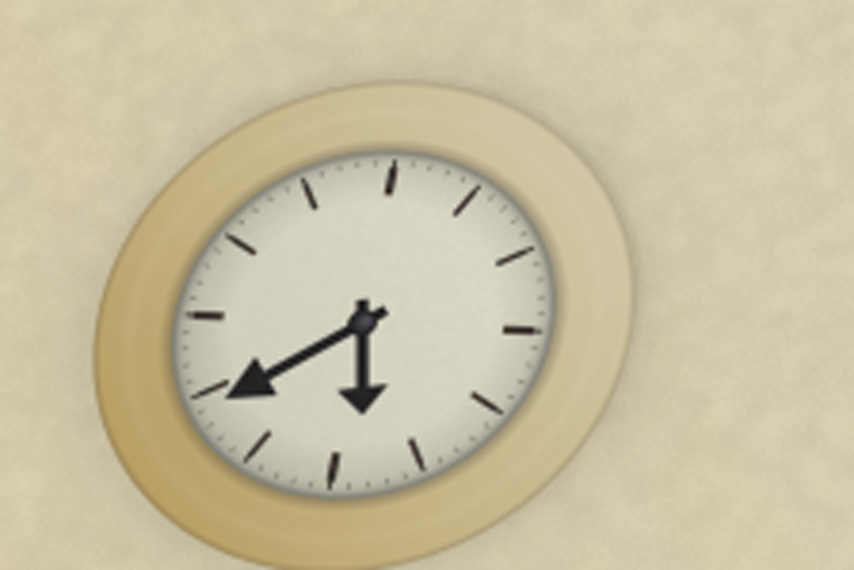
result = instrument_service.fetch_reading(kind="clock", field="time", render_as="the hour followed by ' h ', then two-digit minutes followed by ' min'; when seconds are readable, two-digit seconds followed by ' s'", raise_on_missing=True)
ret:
5 h 39 min
